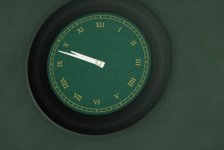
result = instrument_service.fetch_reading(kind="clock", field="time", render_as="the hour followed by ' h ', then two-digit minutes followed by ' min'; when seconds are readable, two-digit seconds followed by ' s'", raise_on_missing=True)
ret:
9 h 48 min
